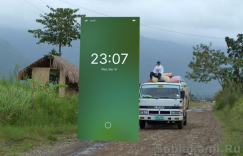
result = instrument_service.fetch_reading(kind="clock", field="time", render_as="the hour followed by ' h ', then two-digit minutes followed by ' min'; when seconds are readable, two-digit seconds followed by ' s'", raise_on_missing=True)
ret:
23 h 07 min
